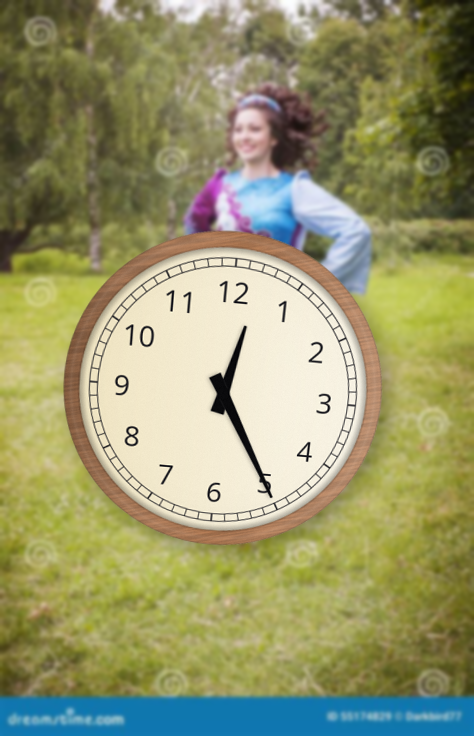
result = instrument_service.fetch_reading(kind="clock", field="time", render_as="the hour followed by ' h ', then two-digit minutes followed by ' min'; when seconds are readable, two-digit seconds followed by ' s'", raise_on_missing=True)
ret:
12 h 25 min
